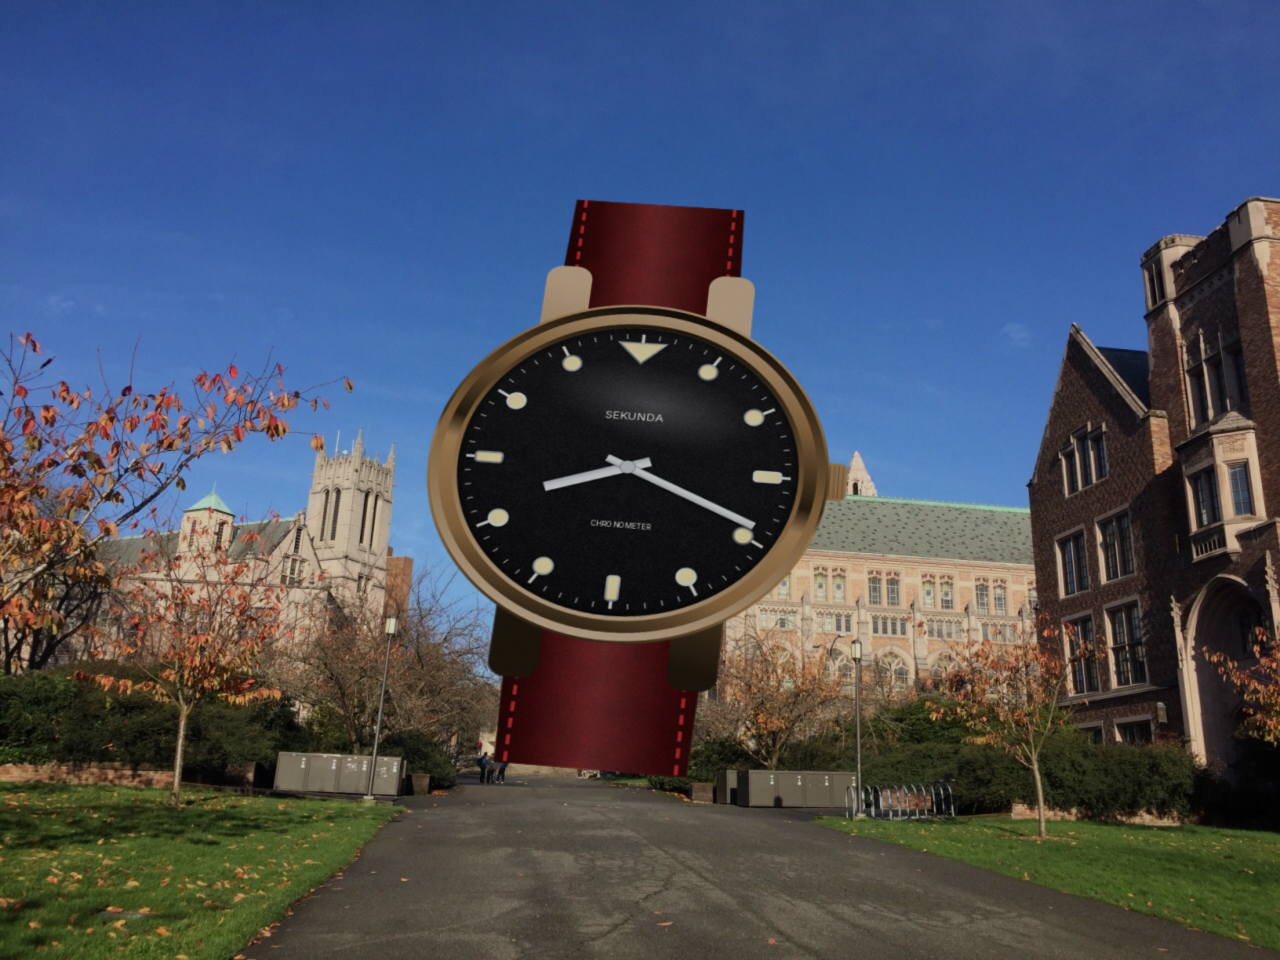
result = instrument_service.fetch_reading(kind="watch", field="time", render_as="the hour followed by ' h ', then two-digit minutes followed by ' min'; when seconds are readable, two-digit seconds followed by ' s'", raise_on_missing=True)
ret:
8 h 19 min
